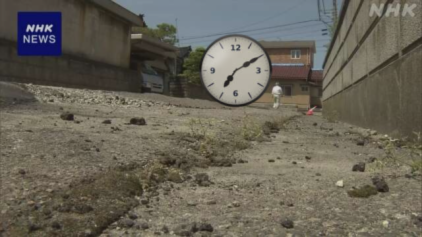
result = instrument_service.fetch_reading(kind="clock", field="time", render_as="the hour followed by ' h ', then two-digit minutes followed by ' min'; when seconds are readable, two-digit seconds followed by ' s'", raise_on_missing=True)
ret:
7 h 10 min
